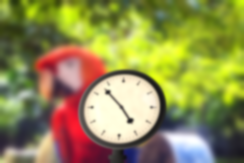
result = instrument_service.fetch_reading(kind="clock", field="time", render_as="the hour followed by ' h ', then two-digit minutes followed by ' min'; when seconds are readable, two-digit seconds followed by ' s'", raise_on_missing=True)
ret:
4 h 53 min
